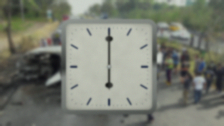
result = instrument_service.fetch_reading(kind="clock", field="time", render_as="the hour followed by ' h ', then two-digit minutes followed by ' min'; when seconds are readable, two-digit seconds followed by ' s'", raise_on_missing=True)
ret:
6 h 00 min
